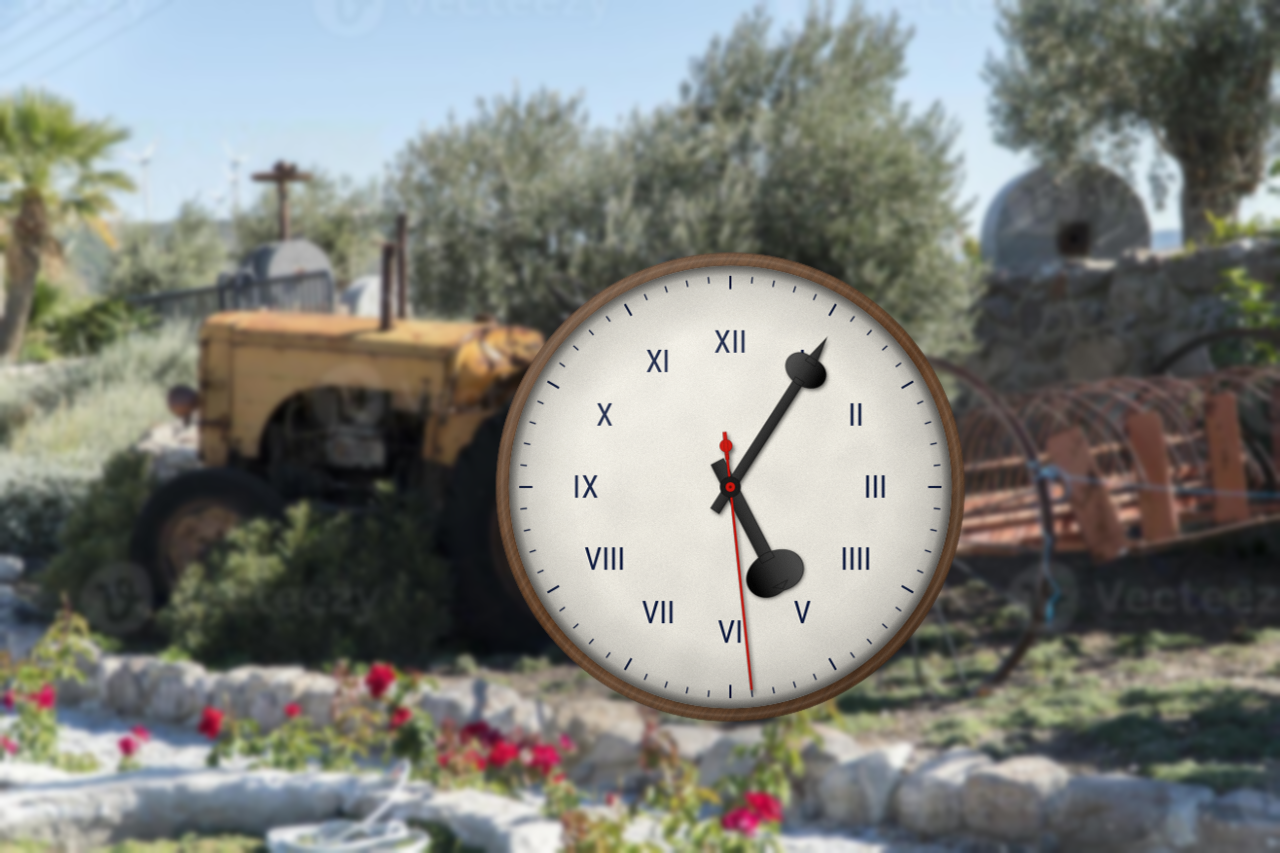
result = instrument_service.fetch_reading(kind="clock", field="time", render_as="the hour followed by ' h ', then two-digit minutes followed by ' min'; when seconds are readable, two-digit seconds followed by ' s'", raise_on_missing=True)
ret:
5 h 05 min 29 s
